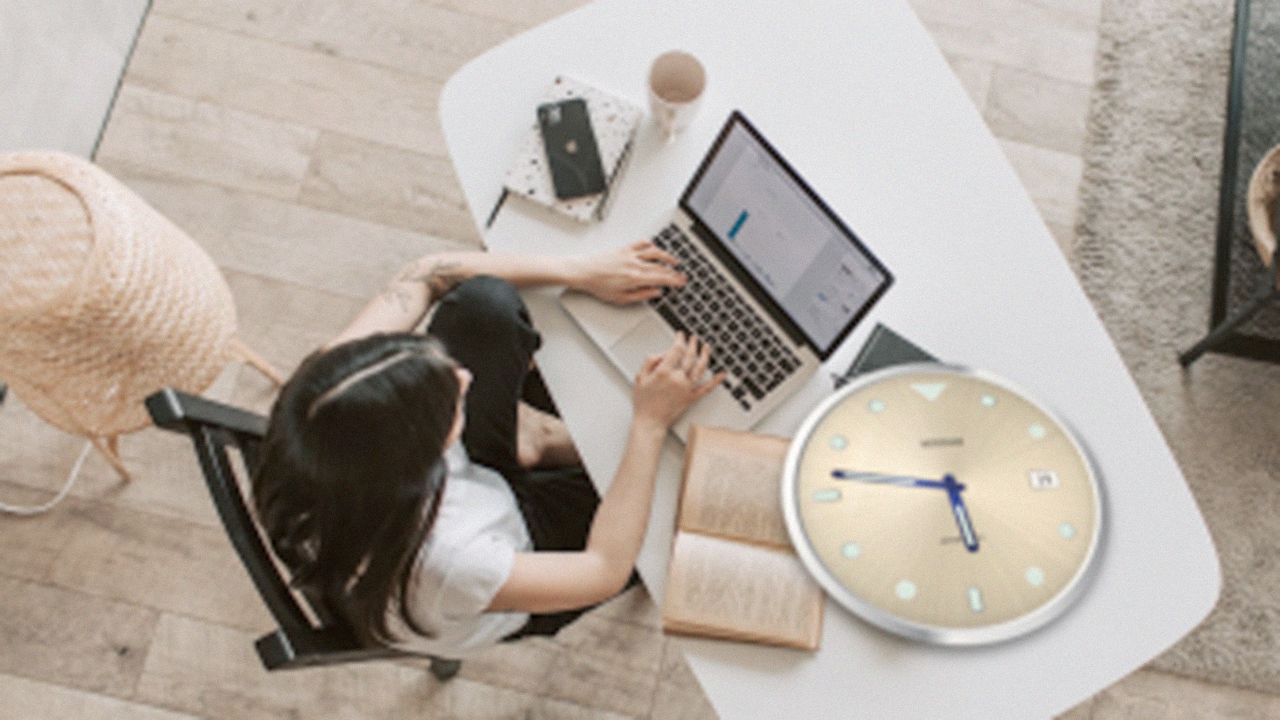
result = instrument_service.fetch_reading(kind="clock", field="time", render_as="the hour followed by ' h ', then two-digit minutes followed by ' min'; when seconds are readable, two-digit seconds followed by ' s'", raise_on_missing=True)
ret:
5 h 47 min
